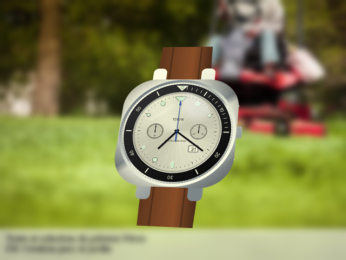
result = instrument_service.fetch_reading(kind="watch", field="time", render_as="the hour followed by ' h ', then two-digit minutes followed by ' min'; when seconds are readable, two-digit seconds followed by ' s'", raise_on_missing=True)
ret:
7 h 21 min
